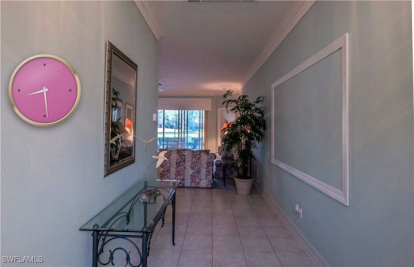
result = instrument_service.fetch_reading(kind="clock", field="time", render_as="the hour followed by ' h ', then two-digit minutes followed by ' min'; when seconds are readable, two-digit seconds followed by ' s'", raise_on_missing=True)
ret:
8 h 29 min
